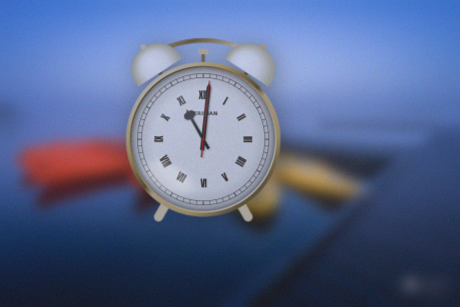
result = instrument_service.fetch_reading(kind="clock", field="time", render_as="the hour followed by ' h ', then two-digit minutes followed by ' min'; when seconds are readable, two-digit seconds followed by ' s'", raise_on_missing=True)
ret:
11 h 01 min 01 s
